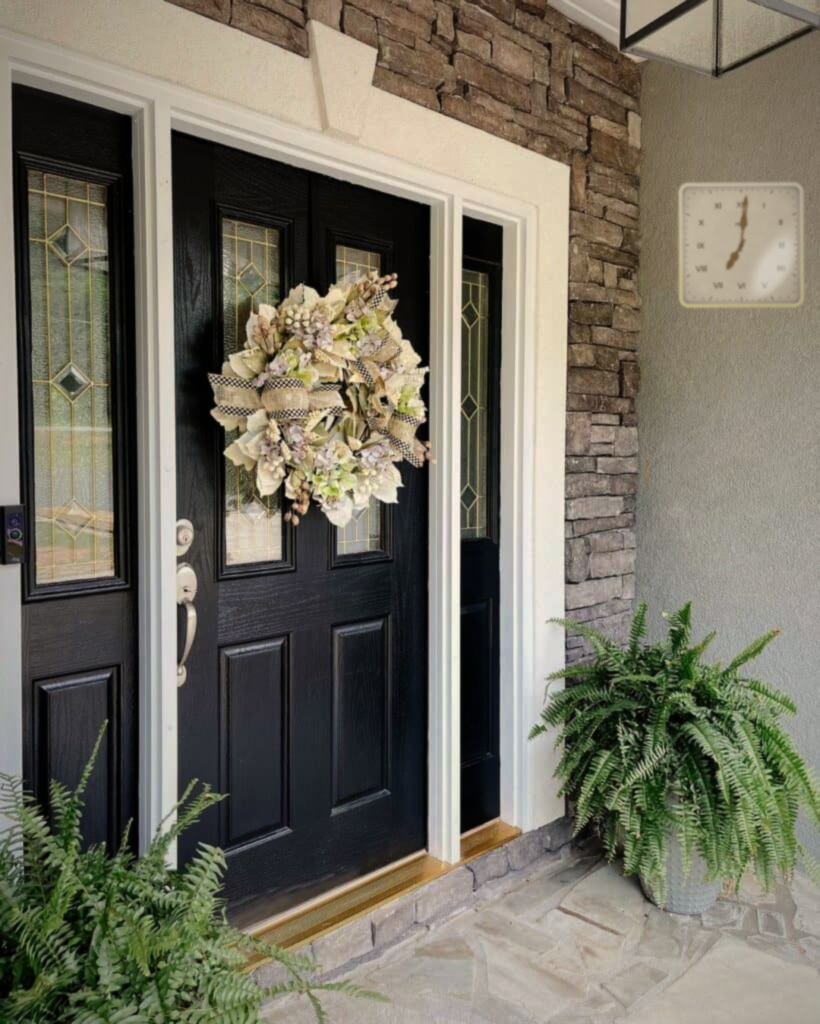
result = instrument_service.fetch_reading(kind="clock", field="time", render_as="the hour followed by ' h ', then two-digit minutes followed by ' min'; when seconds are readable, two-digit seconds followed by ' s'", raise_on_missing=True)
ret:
7 h 01 min
